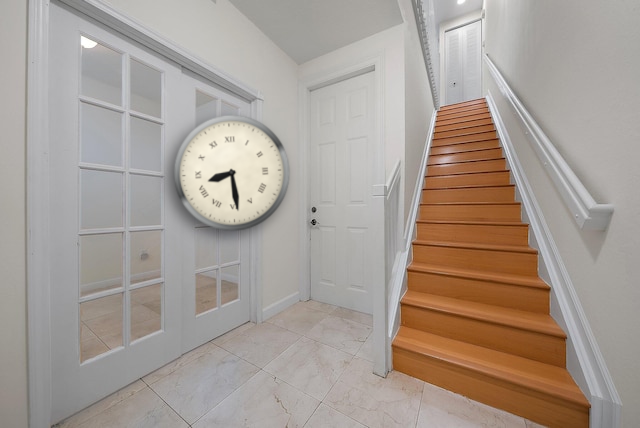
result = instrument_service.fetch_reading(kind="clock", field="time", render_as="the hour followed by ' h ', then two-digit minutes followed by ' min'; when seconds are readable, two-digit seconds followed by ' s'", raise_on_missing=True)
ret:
8 h 29 min
